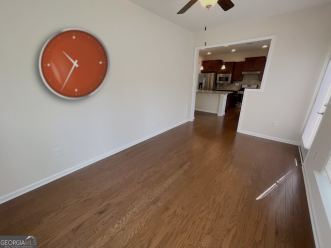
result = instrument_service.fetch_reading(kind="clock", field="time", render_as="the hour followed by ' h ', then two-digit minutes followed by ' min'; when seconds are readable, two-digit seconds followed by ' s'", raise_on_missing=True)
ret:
10 h 35 min
